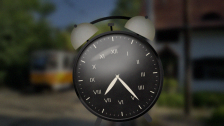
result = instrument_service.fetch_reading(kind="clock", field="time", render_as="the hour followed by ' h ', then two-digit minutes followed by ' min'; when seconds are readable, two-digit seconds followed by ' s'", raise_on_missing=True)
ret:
7 h 24 min
